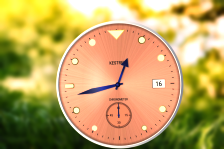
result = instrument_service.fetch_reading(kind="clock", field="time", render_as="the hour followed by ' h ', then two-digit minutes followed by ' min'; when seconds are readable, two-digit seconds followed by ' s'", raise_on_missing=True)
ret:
12 h 43 min
